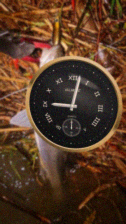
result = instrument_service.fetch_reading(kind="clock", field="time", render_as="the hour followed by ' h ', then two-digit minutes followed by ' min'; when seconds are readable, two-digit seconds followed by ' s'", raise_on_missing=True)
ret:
9 h 02 min
